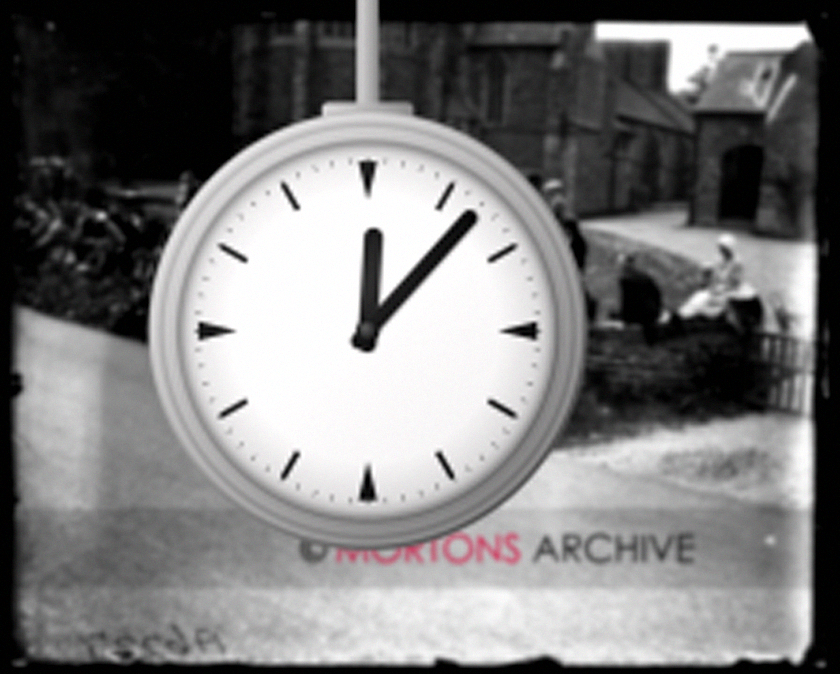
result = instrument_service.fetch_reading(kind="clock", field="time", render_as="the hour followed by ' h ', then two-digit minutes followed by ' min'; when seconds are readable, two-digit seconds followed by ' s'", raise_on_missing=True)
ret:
12 h 07 min
